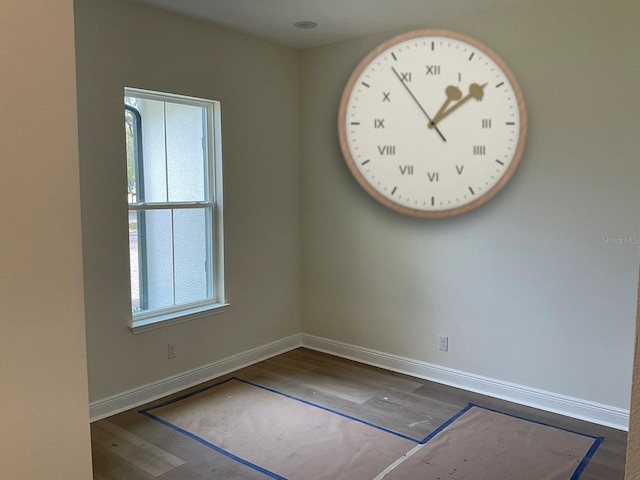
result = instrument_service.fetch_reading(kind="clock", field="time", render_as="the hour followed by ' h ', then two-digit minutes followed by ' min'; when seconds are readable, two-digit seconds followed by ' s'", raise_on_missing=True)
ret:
1 h 08 min 54 s
